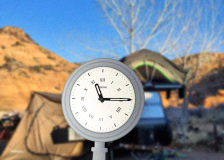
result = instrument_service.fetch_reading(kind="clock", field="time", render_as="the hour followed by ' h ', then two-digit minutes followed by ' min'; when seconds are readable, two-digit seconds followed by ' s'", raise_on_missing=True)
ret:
11 h 15 min
